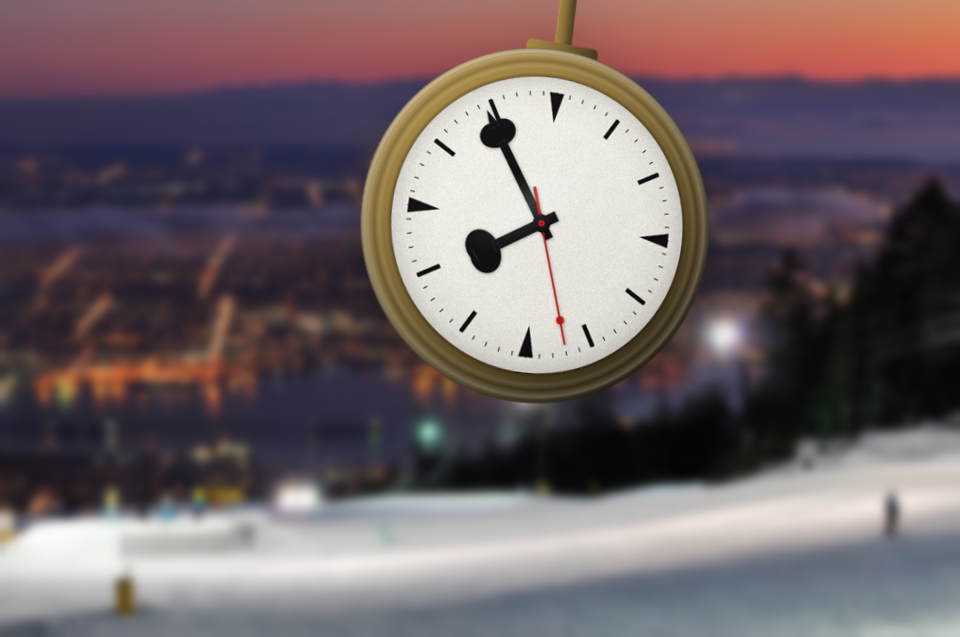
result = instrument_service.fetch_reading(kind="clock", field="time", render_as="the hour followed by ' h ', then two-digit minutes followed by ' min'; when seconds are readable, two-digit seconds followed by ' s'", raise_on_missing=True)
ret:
7 h 54 min 27 s
